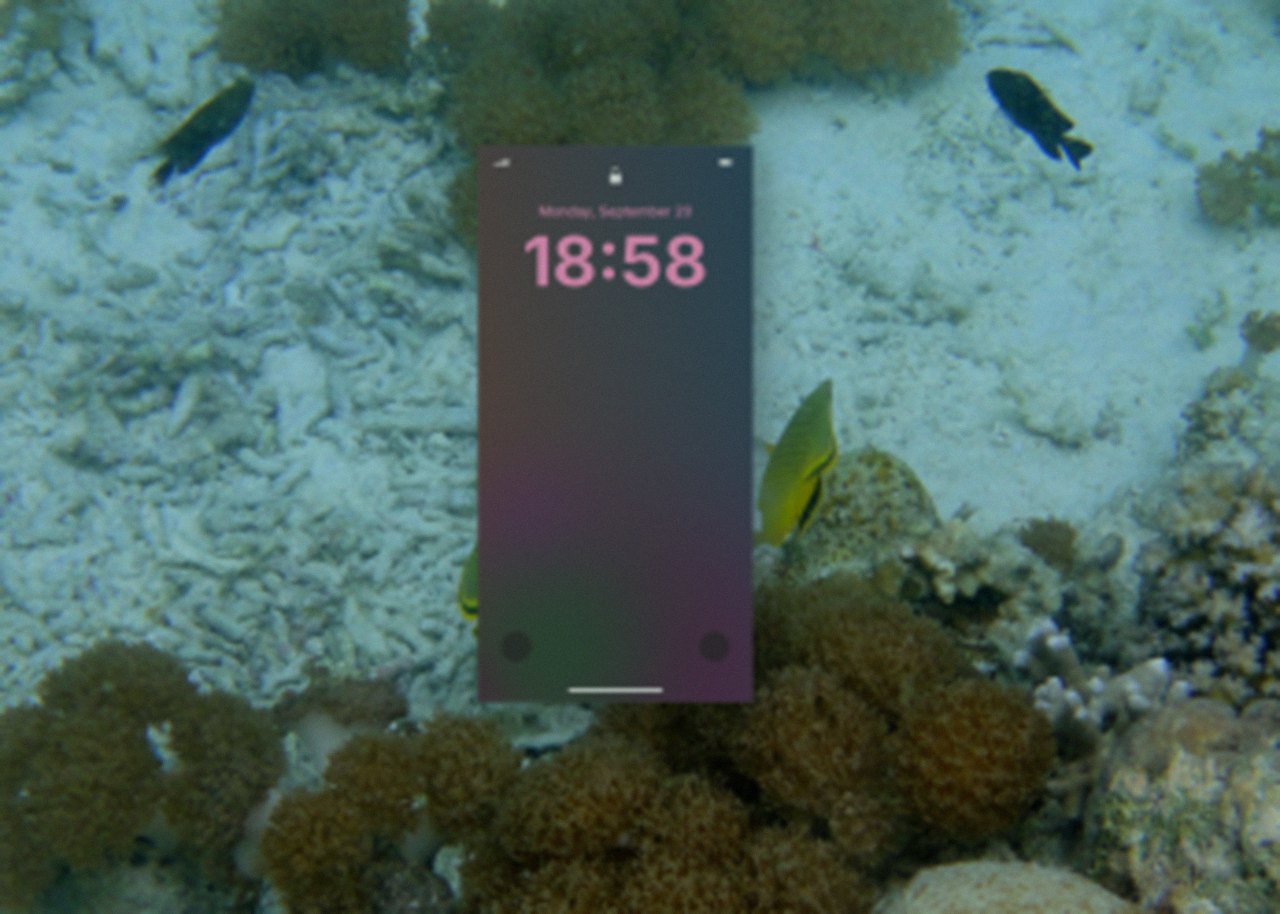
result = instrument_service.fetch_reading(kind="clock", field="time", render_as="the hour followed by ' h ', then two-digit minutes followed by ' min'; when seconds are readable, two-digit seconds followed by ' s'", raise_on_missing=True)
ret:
18 h 58 min
